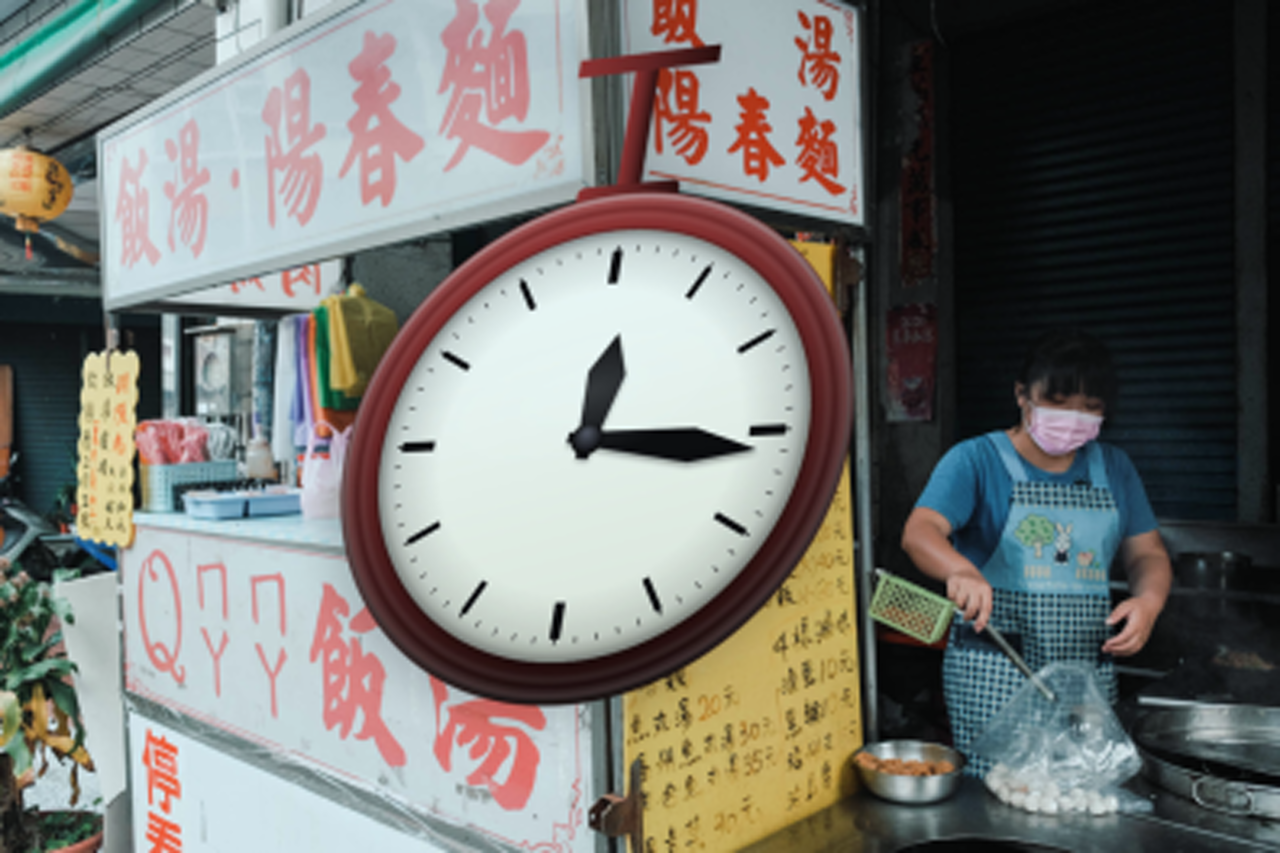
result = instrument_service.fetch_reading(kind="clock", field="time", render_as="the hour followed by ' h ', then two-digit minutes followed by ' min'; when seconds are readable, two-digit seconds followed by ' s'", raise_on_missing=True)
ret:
12 h 16 min
